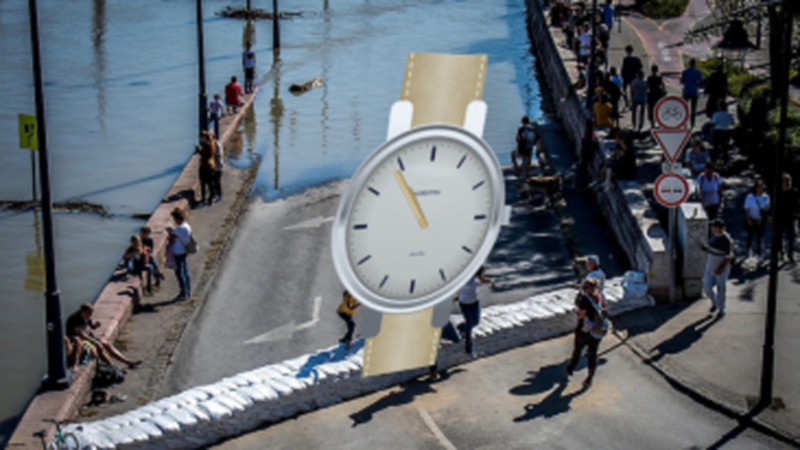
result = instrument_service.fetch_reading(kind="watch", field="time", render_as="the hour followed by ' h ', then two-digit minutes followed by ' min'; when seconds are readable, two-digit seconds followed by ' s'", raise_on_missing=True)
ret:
10 h 54 min
